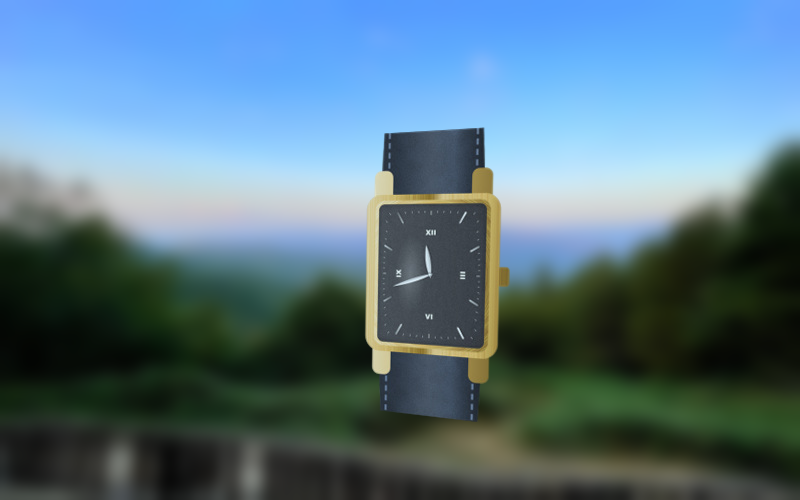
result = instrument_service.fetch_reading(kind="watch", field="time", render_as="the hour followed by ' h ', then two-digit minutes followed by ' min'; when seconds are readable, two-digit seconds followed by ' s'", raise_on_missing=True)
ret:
11 h 42 min
